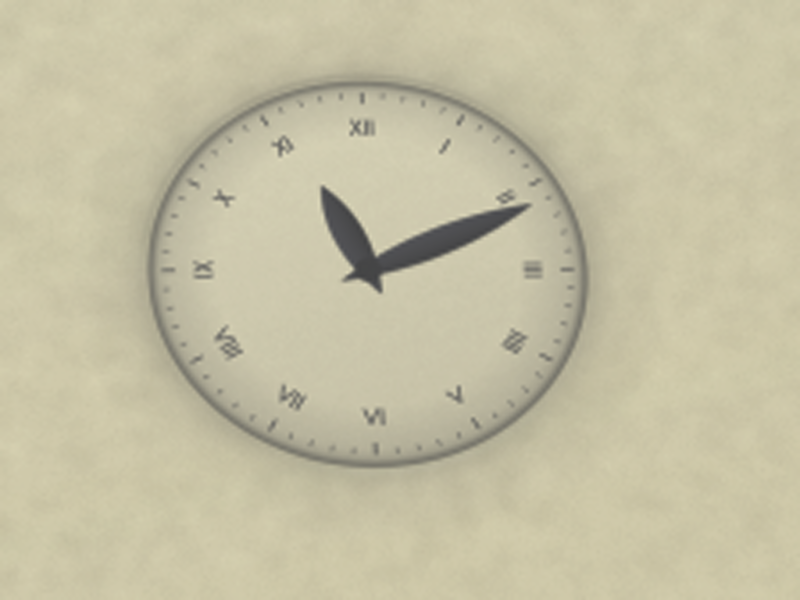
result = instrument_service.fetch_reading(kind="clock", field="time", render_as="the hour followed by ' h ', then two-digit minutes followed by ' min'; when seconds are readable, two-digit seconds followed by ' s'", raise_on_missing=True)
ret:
11 h 11 min
